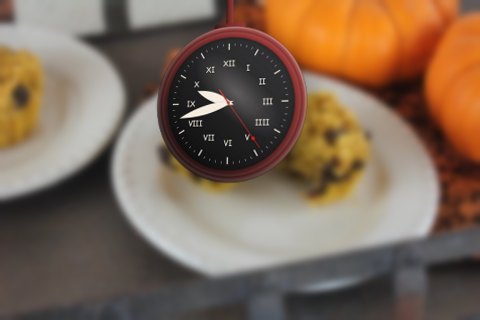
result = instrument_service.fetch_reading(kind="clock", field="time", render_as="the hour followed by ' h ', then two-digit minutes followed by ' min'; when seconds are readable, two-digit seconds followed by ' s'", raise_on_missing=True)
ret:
9 h 42 min 24 s
